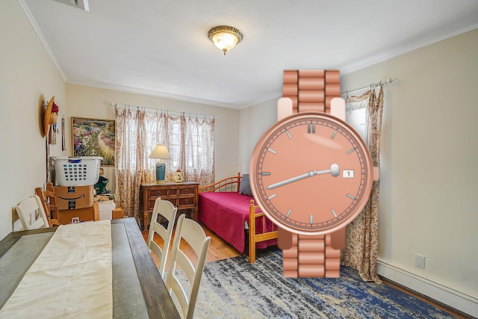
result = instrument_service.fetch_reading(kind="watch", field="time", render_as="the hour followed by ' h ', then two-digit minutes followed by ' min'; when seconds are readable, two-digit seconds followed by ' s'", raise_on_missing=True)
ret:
2 h 42 min
